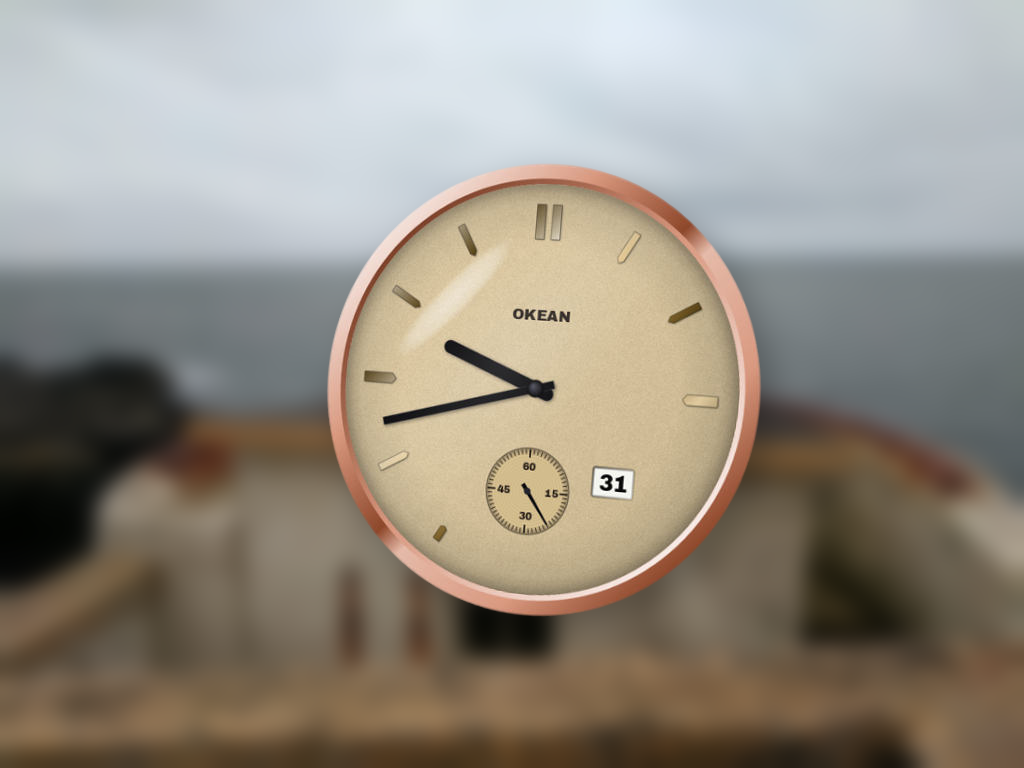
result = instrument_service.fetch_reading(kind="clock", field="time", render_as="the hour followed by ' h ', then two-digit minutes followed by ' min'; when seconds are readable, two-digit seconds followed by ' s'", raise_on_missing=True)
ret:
9 h 42 min 24 s
